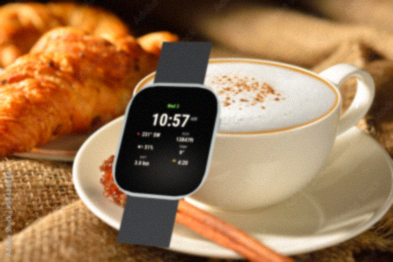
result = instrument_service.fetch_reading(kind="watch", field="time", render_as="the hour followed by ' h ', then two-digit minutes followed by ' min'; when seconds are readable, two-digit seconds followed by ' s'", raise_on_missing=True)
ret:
10 h 57 min
